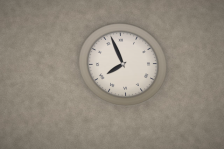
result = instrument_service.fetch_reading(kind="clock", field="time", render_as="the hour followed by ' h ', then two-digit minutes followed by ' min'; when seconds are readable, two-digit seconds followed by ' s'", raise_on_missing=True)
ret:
7 h 57 min
